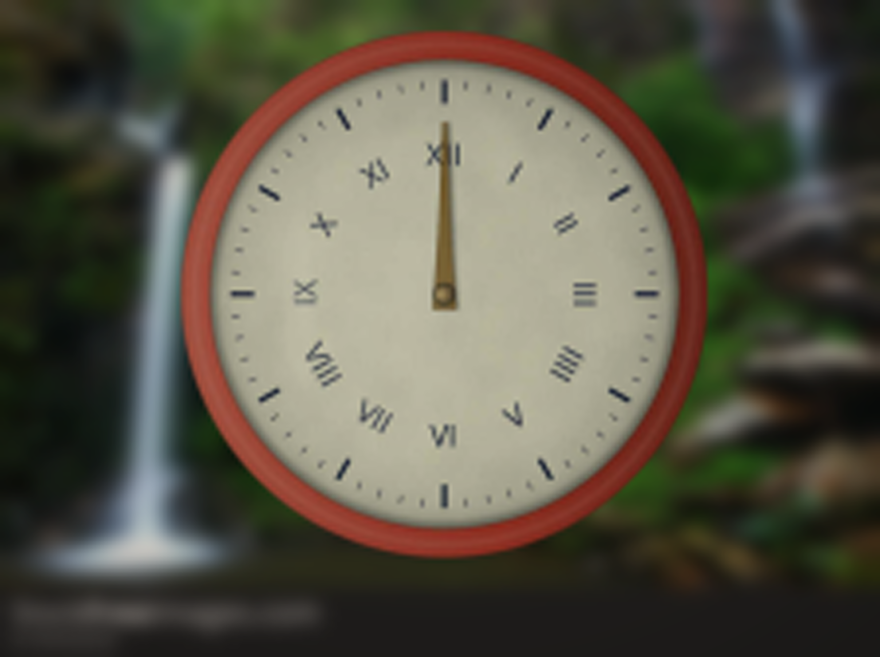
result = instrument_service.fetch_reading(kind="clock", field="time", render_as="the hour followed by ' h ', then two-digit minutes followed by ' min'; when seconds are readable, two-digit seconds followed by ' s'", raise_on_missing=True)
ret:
12 h 00 min
